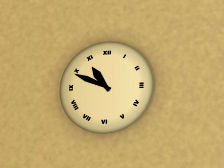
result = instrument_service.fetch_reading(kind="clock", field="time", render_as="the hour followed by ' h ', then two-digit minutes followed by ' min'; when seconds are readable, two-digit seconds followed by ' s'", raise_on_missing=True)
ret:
10 h 49 min
